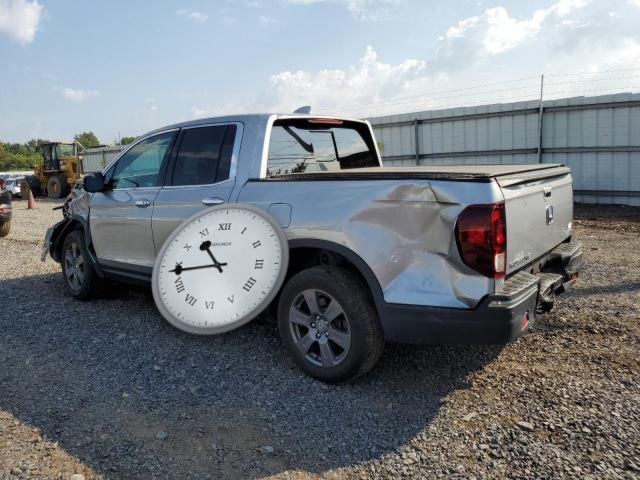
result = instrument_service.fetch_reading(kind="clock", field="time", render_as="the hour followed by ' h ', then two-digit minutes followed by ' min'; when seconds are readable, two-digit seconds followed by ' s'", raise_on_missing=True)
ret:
10 h 44 min
